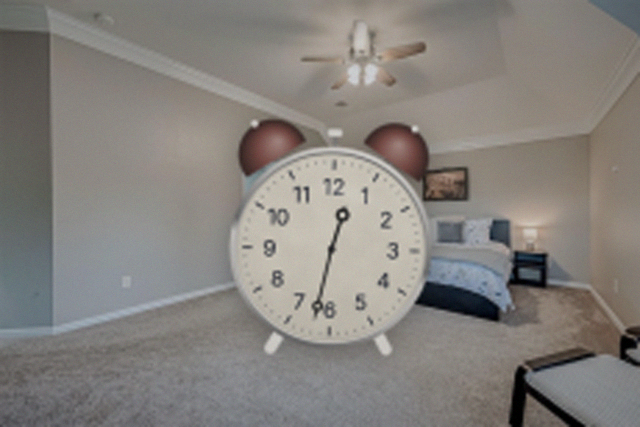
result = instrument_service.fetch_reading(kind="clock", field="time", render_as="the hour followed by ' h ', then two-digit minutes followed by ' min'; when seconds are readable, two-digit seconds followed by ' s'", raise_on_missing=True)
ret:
12 h 32 min
